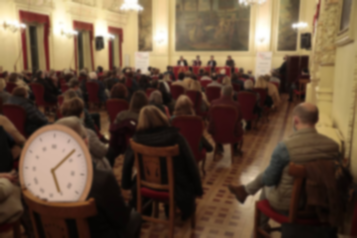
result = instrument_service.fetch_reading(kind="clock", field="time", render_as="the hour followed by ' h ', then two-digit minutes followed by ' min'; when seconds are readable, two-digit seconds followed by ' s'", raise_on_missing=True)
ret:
5 h 08 min
